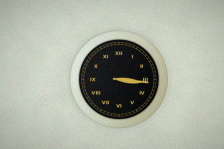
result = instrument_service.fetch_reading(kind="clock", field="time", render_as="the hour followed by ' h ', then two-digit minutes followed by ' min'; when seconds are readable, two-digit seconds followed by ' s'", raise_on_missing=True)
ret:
3 h 16 min
